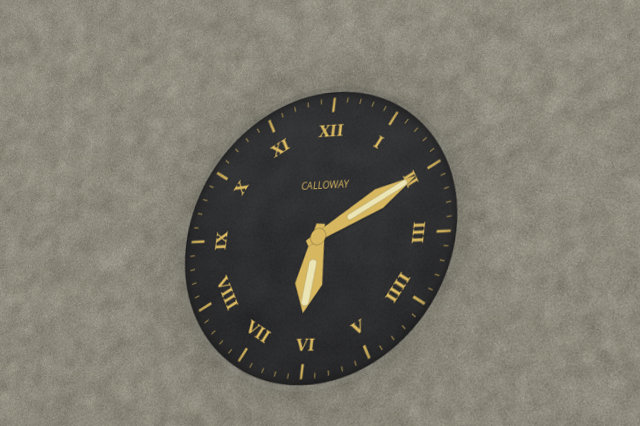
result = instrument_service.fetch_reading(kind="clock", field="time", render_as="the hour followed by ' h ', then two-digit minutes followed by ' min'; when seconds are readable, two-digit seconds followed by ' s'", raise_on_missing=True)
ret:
6 h 10 min
